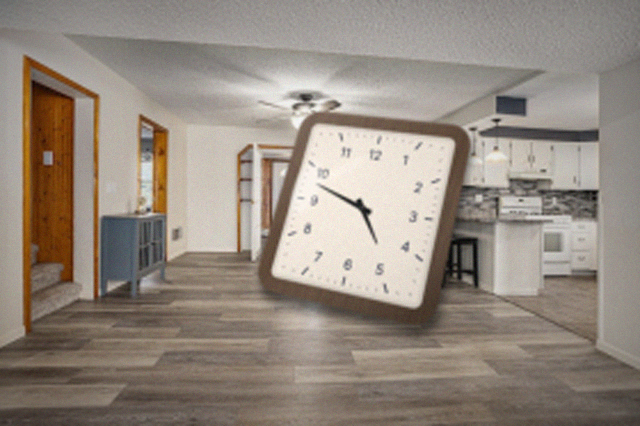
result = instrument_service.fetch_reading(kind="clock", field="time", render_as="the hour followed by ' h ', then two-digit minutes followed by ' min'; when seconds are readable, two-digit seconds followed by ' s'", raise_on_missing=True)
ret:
4 h 48 min
